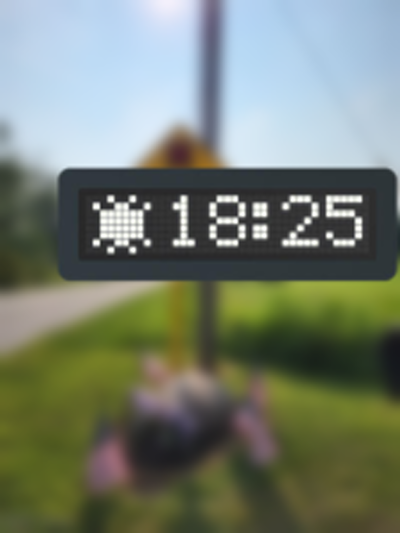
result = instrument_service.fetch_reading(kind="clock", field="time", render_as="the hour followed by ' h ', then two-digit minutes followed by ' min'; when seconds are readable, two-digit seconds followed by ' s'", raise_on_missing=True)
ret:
18 h 25 min
